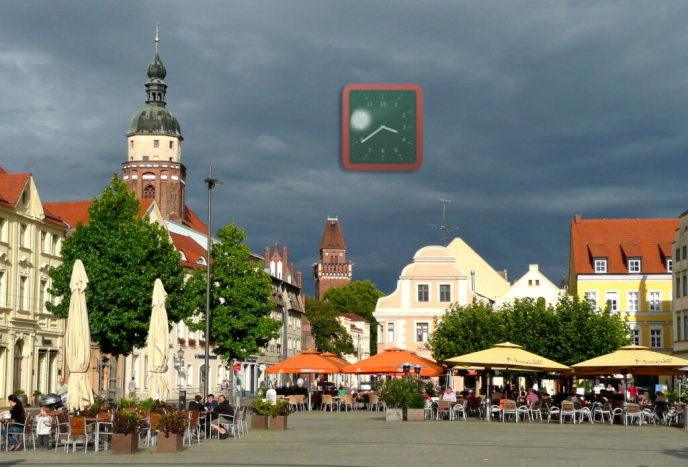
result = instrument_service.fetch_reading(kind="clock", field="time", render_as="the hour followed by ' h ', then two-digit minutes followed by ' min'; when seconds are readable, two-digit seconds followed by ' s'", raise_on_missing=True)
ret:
3 h 39 min
